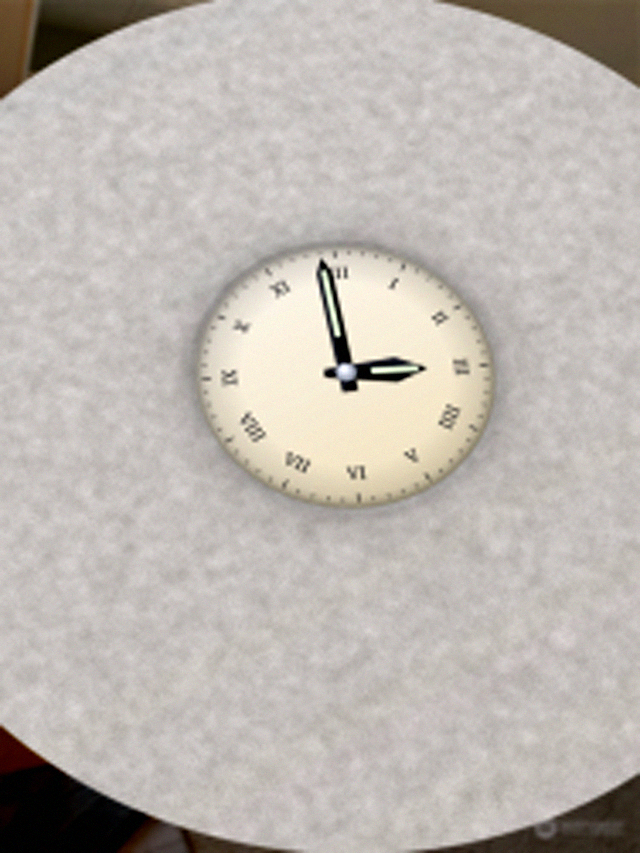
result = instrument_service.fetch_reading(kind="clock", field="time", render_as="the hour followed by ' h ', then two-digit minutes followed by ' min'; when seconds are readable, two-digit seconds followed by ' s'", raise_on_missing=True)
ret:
2 h 59 min
